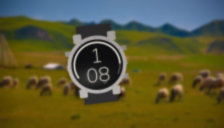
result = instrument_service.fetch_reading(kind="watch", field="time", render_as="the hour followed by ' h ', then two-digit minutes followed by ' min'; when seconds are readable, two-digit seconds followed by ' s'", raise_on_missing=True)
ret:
1 h 08 min
